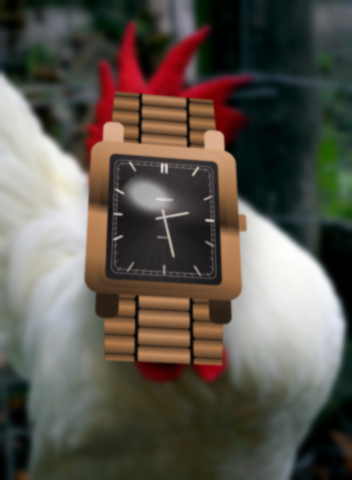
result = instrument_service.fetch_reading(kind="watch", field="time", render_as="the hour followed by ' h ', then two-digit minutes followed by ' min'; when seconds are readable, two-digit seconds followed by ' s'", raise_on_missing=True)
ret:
2 h 28 min
